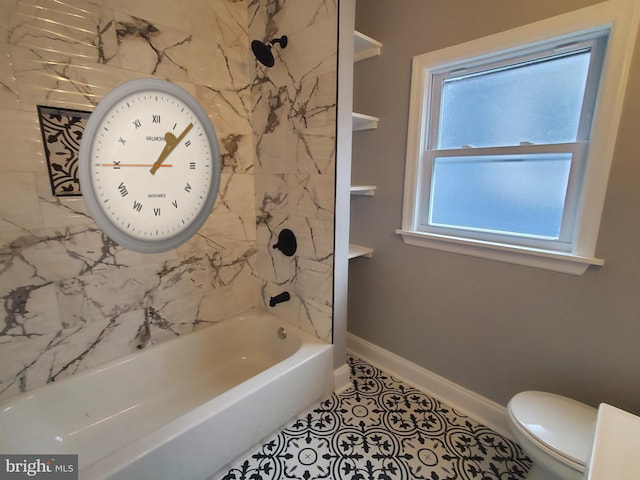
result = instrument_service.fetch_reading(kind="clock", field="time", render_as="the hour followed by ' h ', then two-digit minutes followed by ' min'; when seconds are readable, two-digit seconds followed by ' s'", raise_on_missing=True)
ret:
1 h 07 min 45 s
